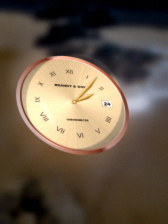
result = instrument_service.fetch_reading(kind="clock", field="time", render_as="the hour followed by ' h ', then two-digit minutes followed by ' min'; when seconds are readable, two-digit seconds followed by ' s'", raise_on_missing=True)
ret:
2 h 07 min
